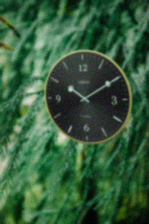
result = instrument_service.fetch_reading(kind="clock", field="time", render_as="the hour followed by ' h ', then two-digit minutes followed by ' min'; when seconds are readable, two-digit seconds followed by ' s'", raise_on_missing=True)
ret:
10 h 10 min
